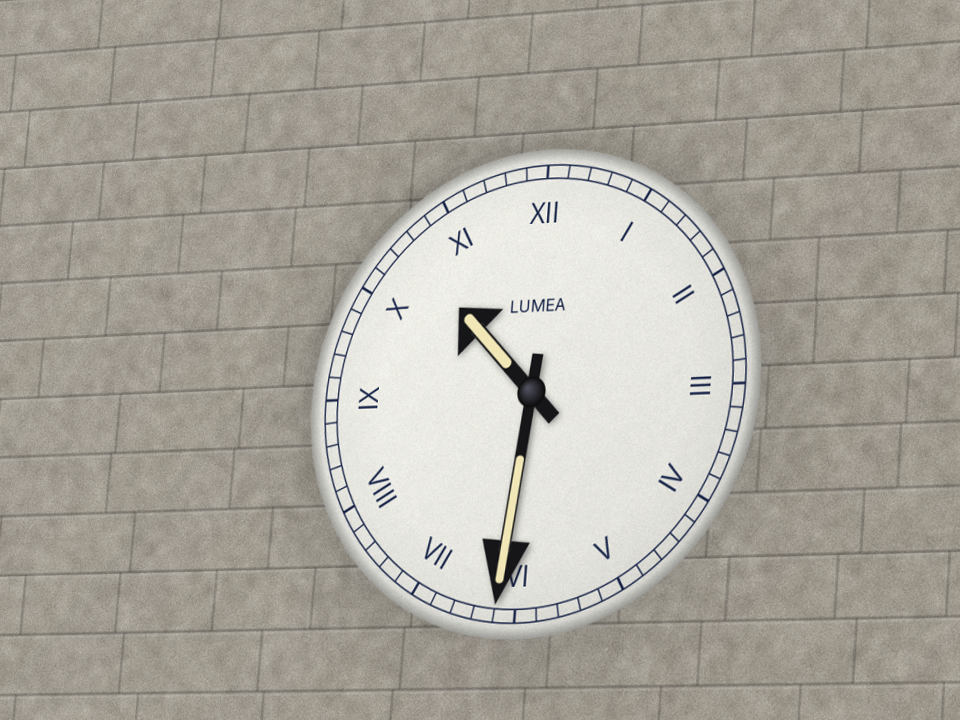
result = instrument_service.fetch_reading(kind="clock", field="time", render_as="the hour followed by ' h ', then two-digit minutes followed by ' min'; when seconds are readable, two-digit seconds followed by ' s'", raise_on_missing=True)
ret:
10 h 31 min
